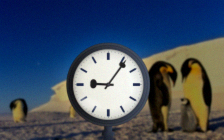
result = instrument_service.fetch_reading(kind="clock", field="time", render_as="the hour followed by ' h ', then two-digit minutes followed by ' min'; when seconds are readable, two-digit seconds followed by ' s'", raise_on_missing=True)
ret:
9 h 06 min
